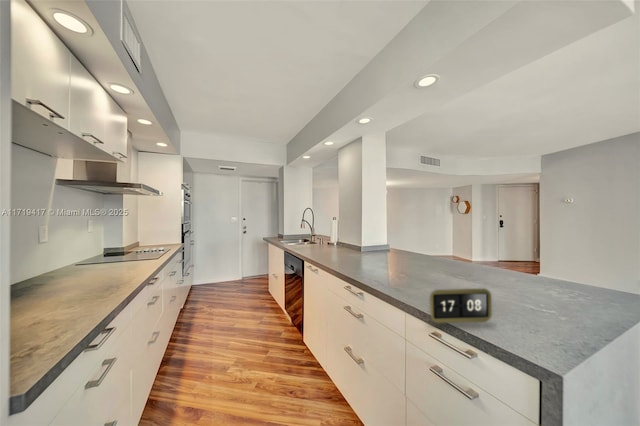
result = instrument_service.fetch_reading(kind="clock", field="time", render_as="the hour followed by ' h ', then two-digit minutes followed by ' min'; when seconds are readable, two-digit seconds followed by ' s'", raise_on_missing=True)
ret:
17 h 08 min
